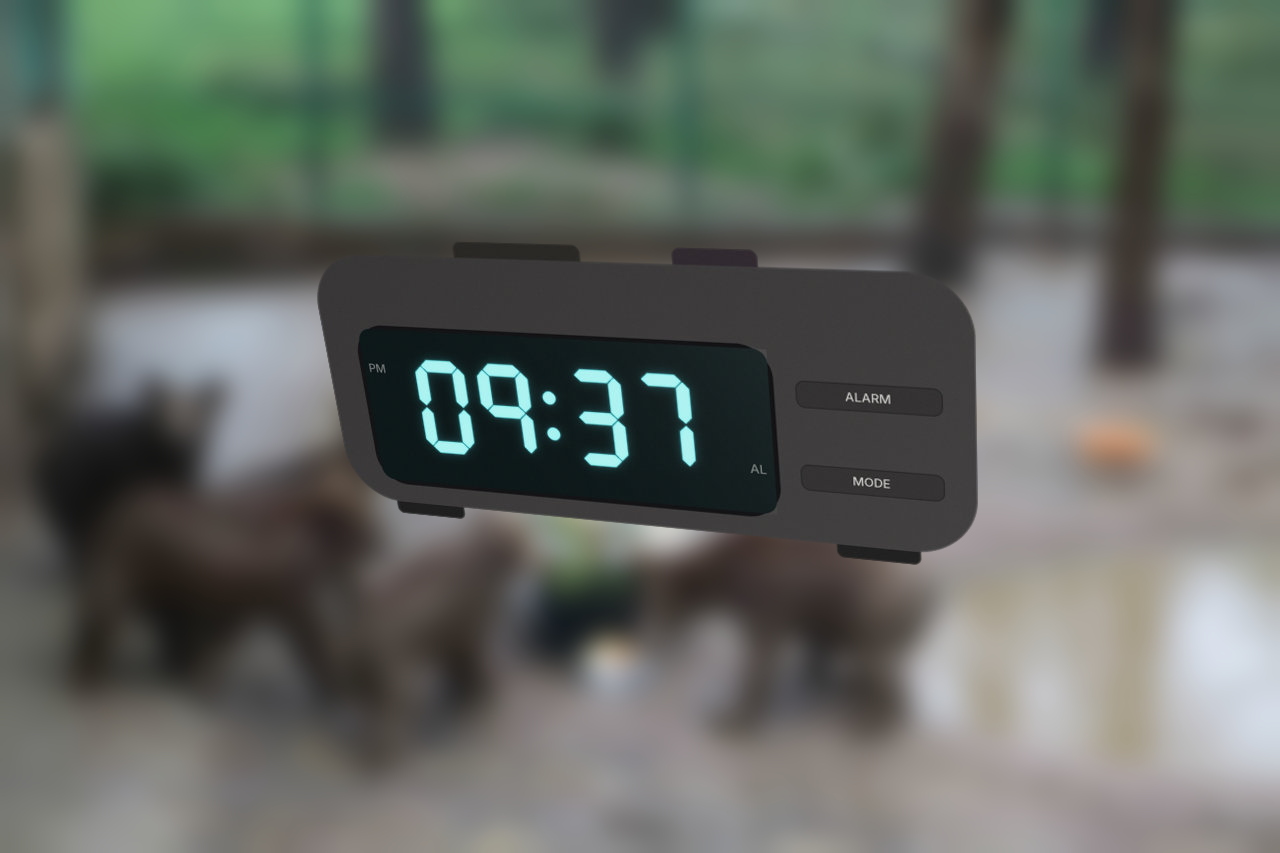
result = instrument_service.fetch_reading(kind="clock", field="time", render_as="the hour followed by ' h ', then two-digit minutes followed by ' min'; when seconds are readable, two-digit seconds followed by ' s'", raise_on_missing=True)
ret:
9 h 37 min
